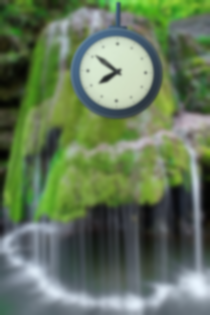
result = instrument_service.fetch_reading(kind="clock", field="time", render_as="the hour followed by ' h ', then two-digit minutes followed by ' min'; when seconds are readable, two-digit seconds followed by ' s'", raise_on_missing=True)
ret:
7 h 51 min
